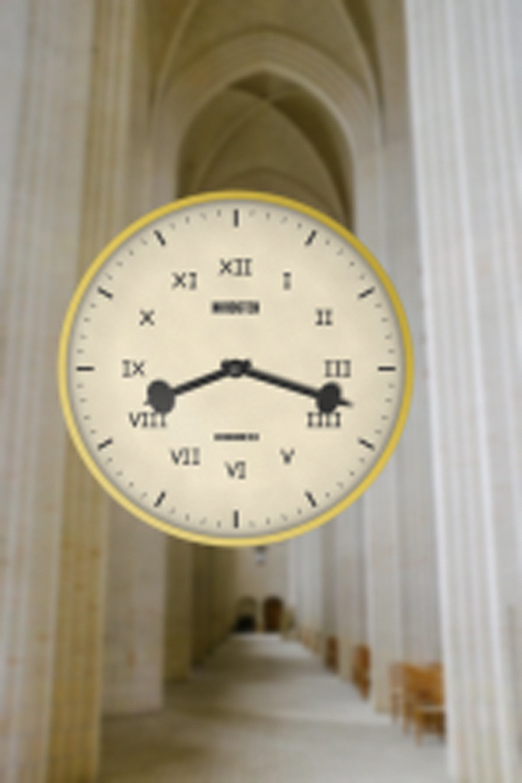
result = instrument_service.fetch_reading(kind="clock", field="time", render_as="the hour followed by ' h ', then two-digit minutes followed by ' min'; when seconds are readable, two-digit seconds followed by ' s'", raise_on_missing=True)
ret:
8 h 18 min
